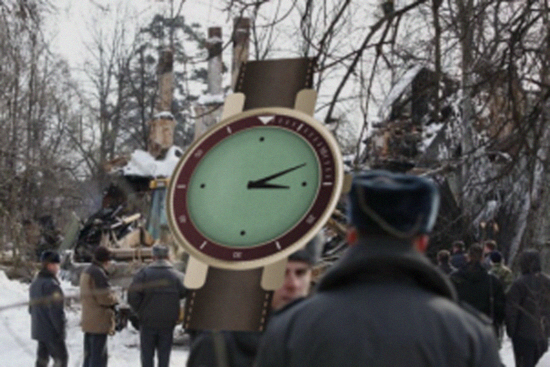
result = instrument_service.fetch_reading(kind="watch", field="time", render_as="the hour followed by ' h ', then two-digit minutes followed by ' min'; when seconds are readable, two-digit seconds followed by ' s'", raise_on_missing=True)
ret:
3 h 11 min
